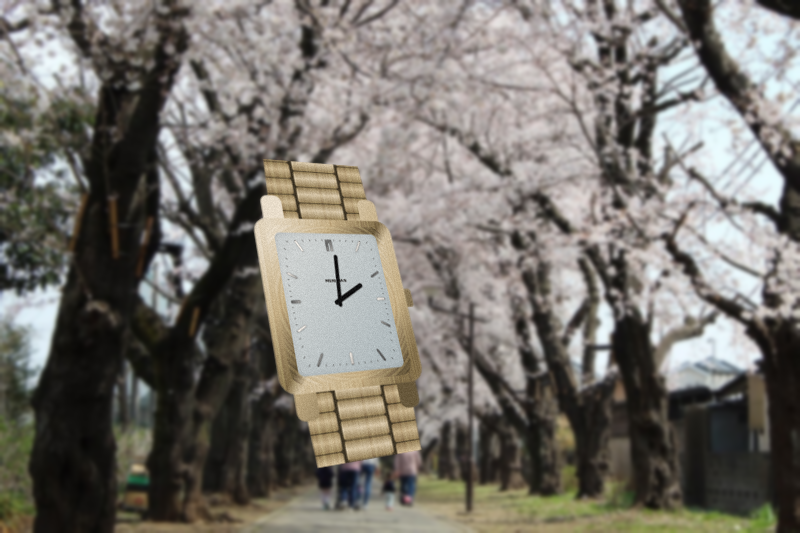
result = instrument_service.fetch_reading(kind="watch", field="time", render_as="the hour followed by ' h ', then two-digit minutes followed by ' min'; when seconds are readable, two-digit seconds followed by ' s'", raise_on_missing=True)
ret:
2 h 01 min
